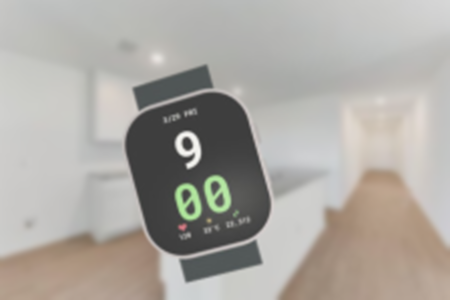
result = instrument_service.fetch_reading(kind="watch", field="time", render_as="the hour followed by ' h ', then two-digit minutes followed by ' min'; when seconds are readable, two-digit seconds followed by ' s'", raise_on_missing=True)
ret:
9 h 00 min
